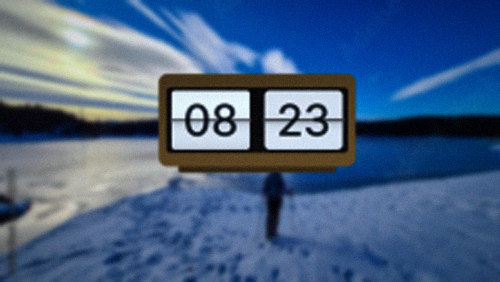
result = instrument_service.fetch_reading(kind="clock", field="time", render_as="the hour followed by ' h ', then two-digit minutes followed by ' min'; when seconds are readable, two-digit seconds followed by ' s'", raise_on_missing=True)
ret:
8 h 23 min
